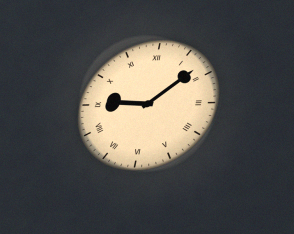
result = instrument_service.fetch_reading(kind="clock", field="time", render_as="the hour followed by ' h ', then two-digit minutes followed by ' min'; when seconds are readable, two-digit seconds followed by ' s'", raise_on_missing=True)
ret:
9 h 08 min
